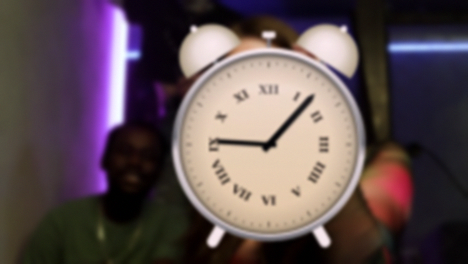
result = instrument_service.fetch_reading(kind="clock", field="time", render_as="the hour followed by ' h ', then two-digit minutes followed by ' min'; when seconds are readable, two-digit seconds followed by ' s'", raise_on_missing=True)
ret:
9 h 07 min
